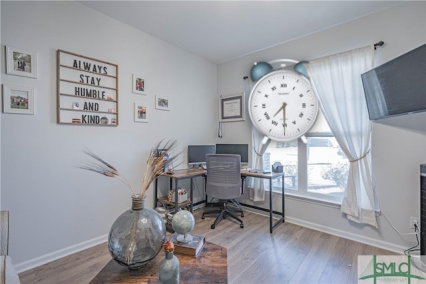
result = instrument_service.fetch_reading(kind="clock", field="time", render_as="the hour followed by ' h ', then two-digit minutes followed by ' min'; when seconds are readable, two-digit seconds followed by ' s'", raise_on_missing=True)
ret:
7 h 30 min
